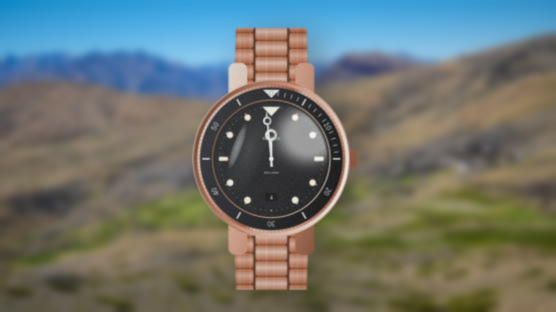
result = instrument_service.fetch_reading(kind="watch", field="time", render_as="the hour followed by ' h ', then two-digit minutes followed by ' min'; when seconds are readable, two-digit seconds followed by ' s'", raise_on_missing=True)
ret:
11 h 59 min
